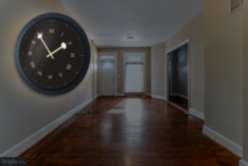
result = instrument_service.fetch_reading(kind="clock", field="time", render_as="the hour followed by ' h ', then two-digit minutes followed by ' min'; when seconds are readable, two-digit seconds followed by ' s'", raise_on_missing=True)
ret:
1 h 54 min
